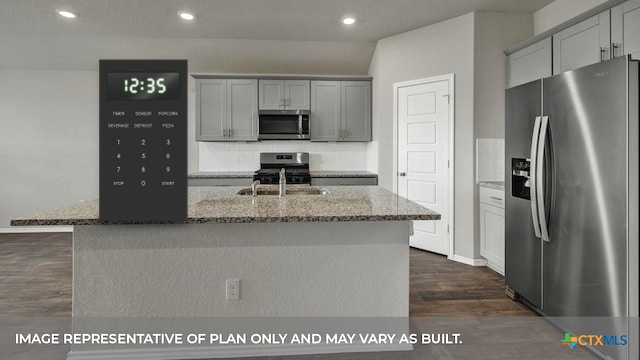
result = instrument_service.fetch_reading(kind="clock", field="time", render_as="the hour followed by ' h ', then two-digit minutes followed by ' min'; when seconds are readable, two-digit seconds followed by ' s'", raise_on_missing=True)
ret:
12 h 35 min
